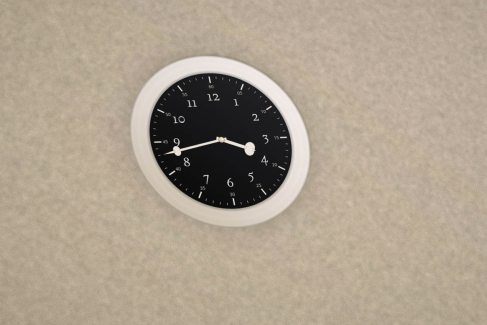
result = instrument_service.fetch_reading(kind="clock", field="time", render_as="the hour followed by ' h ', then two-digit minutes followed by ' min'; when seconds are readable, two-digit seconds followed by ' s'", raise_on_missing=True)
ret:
3 h 43 min
